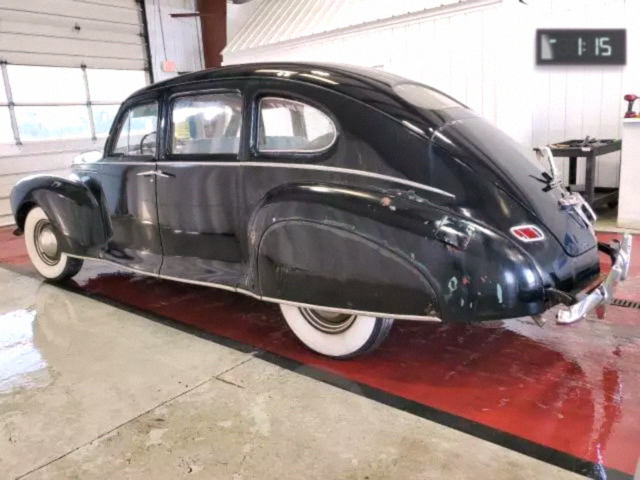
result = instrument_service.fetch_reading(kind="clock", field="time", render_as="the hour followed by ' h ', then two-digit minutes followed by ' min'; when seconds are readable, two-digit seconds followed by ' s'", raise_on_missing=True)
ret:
1 h 15 min
